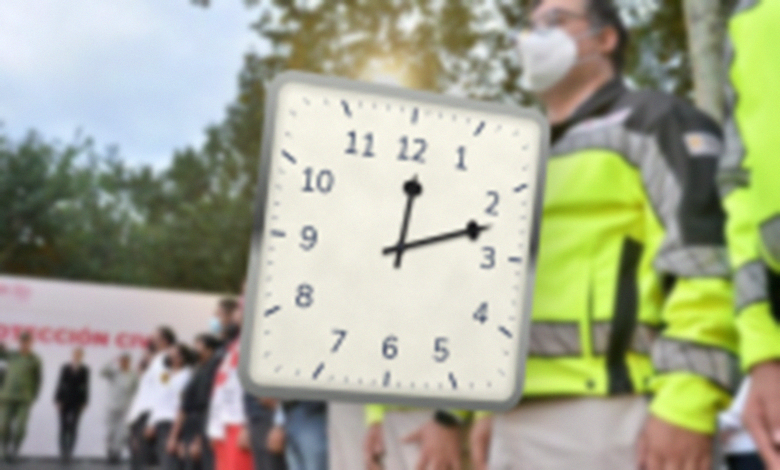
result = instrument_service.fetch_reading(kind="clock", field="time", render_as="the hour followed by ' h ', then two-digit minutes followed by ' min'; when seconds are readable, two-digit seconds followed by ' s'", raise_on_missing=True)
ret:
12 h 12 min
